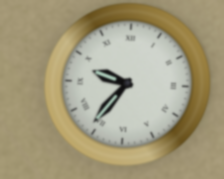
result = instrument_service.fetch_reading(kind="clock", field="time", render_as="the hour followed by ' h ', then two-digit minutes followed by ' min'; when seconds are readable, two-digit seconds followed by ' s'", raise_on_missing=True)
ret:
9 h 36 min
